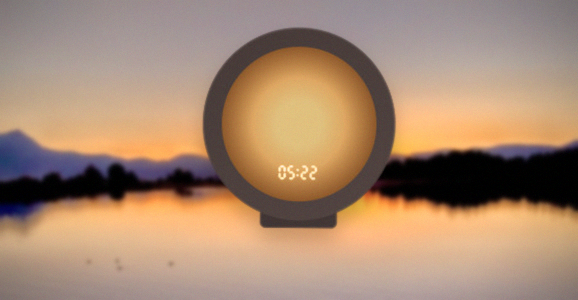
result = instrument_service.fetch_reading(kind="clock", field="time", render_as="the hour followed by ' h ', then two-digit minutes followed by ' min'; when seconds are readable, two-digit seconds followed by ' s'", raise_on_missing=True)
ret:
5 h 22 min
